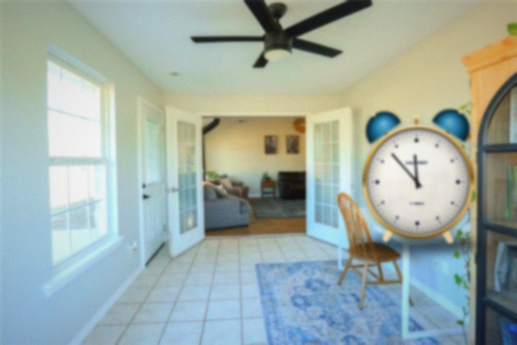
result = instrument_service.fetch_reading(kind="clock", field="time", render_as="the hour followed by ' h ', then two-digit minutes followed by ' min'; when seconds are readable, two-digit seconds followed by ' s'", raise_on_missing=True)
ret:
11 h 53 min
